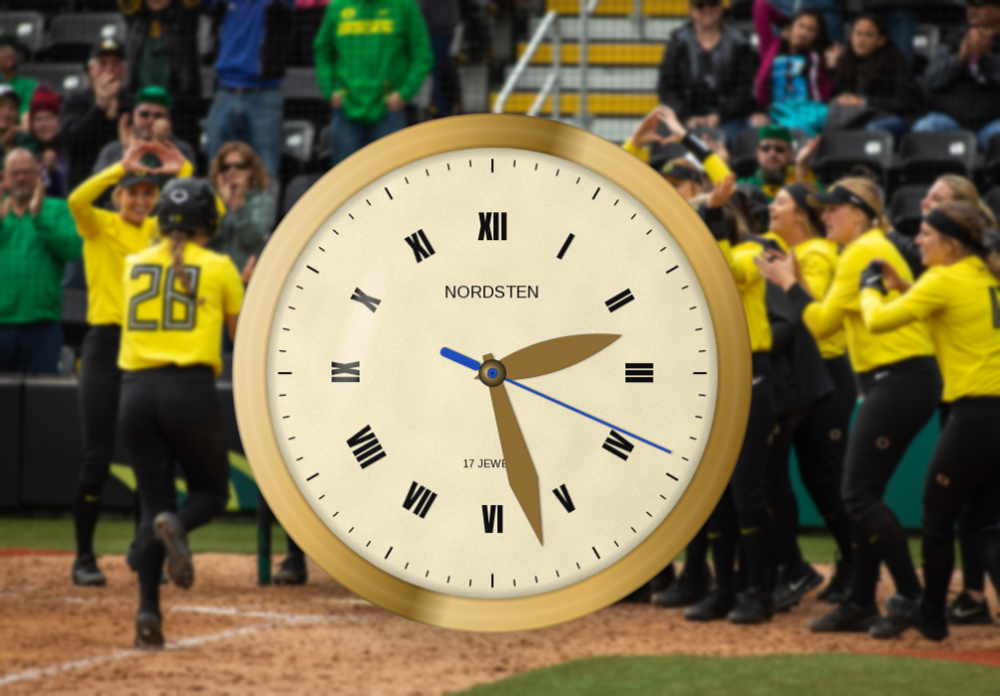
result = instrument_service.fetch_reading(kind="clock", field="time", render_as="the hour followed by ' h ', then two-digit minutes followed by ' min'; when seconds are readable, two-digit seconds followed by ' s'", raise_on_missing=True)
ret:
2 h 27 min 19 s
